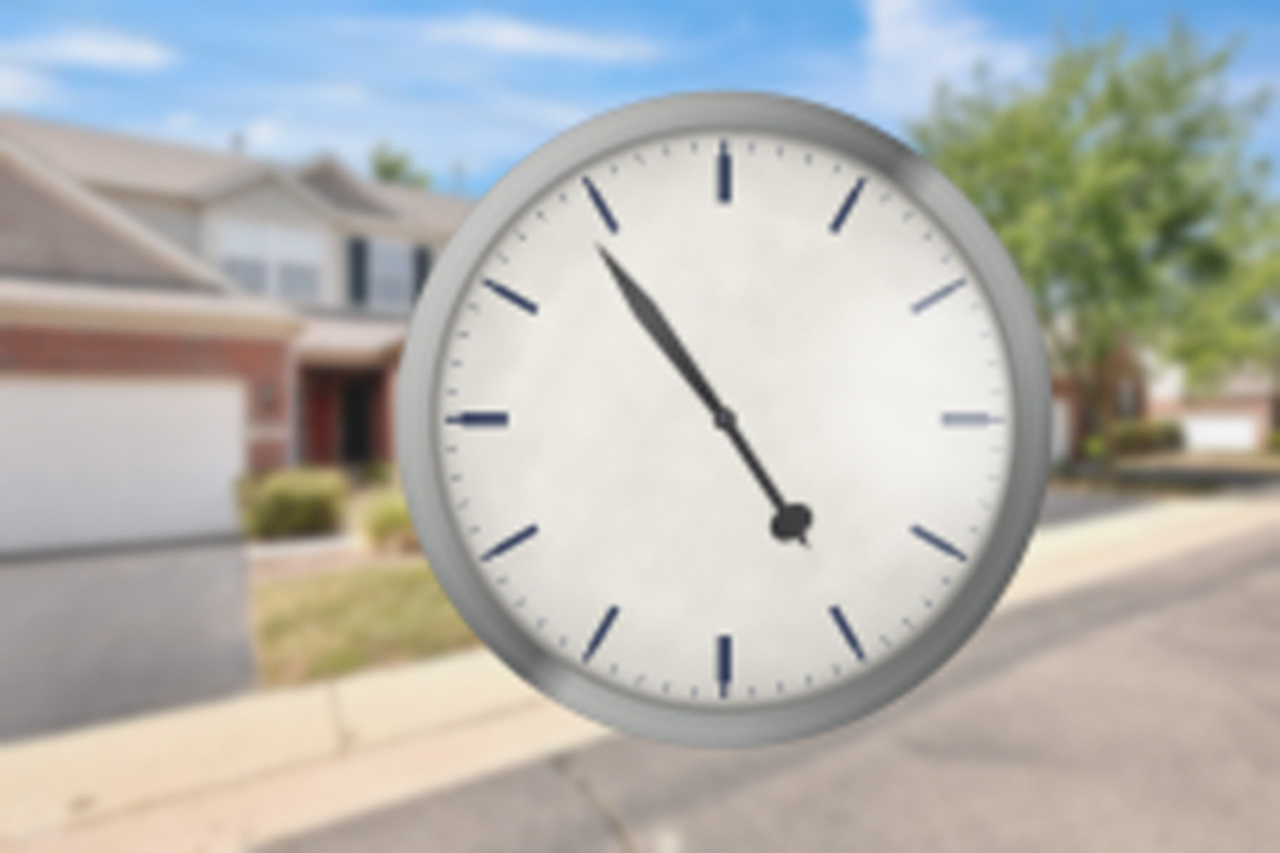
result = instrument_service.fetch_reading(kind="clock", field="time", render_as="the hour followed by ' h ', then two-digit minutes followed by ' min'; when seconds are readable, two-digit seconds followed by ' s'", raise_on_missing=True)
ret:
4 h 54 min
